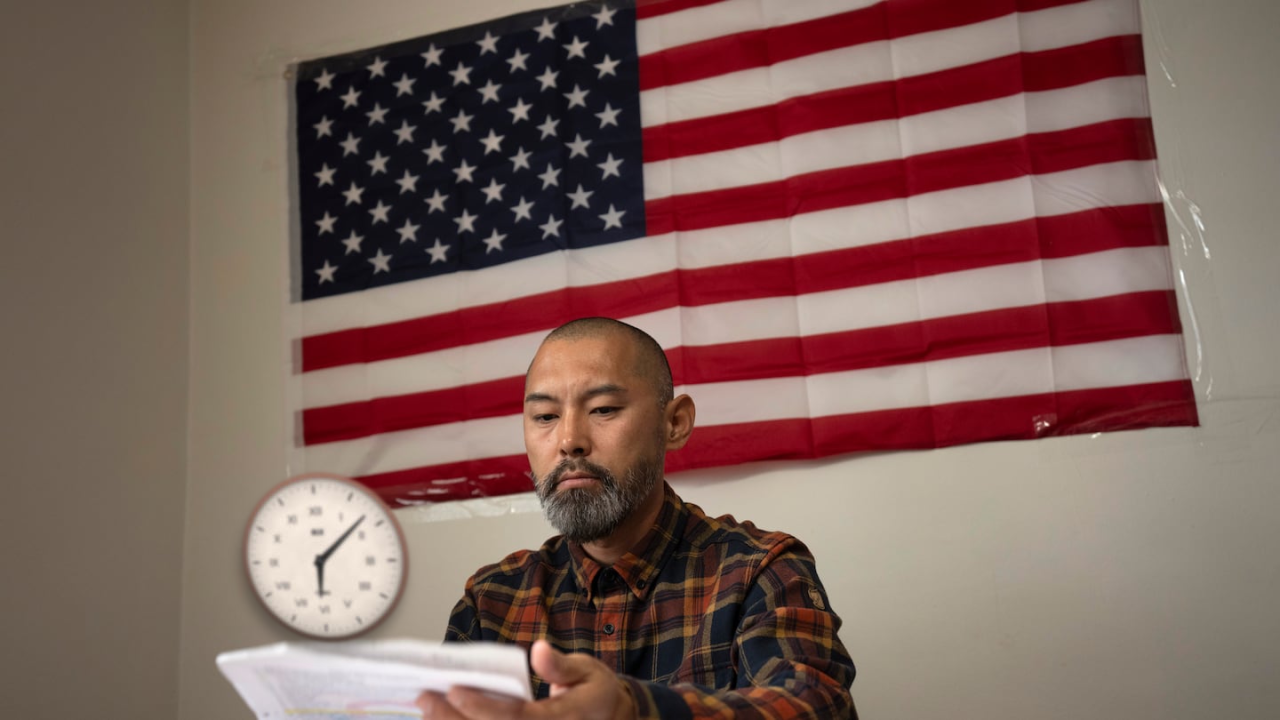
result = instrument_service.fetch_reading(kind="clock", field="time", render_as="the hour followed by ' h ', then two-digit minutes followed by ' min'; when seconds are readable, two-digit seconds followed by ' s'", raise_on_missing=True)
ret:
6 h 08 min
